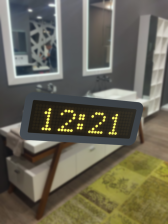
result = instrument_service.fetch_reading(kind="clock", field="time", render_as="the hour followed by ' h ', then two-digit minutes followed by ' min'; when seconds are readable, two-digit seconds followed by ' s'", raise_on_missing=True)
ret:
12 h 21 min
